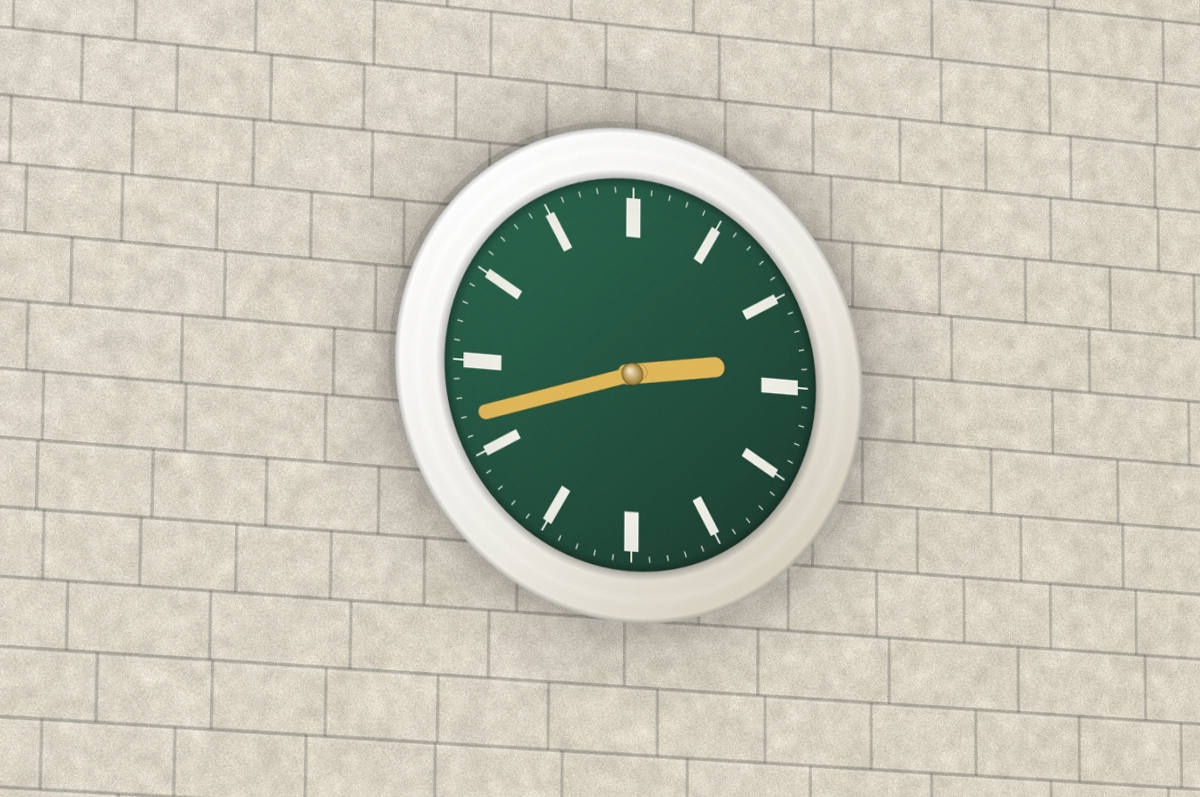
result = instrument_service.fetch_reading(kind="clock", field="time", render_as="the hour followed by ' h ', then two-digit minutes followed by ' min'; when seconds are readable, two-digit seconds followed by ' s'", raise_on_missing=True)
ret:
2 h 42 min
